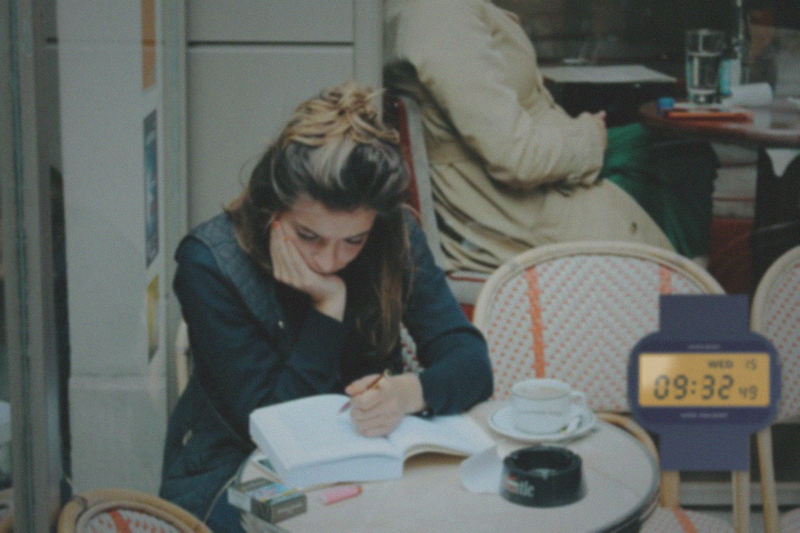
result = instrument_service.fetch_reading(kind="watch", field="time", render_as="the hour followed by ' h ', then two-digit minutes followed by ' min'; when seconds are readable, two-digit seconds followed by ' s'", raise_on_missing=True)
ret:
9 h 32 min
